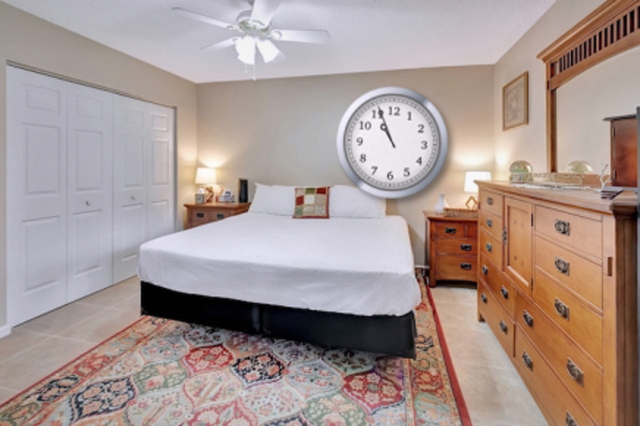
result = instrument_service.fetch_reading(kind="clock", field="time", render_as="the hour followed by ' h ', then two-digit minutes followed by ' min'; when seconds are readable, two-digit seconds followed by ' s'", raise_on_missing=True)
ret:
10 h 56 min
